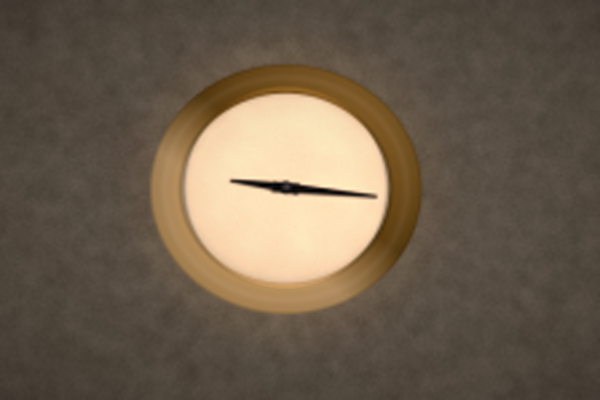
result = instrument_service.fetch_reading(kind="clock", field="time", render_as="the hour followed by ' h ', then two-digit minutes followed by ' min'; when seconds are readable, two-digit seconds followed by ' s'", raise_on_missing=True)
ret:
9 h 16 min
